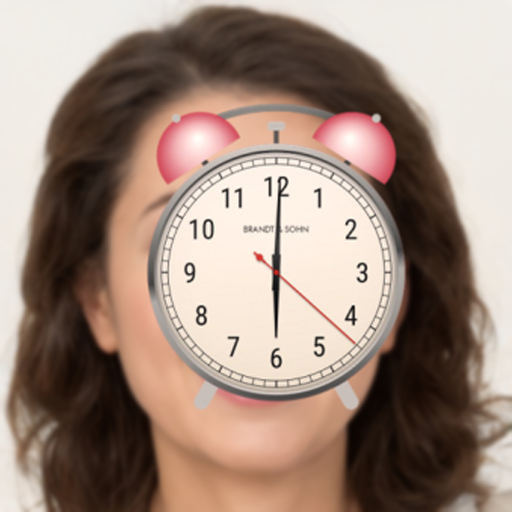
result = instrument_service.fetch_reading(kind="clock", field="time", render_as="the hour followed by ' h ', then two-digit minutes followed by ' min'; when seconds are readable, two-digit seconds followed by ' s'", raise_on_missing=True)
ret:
6 h 00 min 22 s
